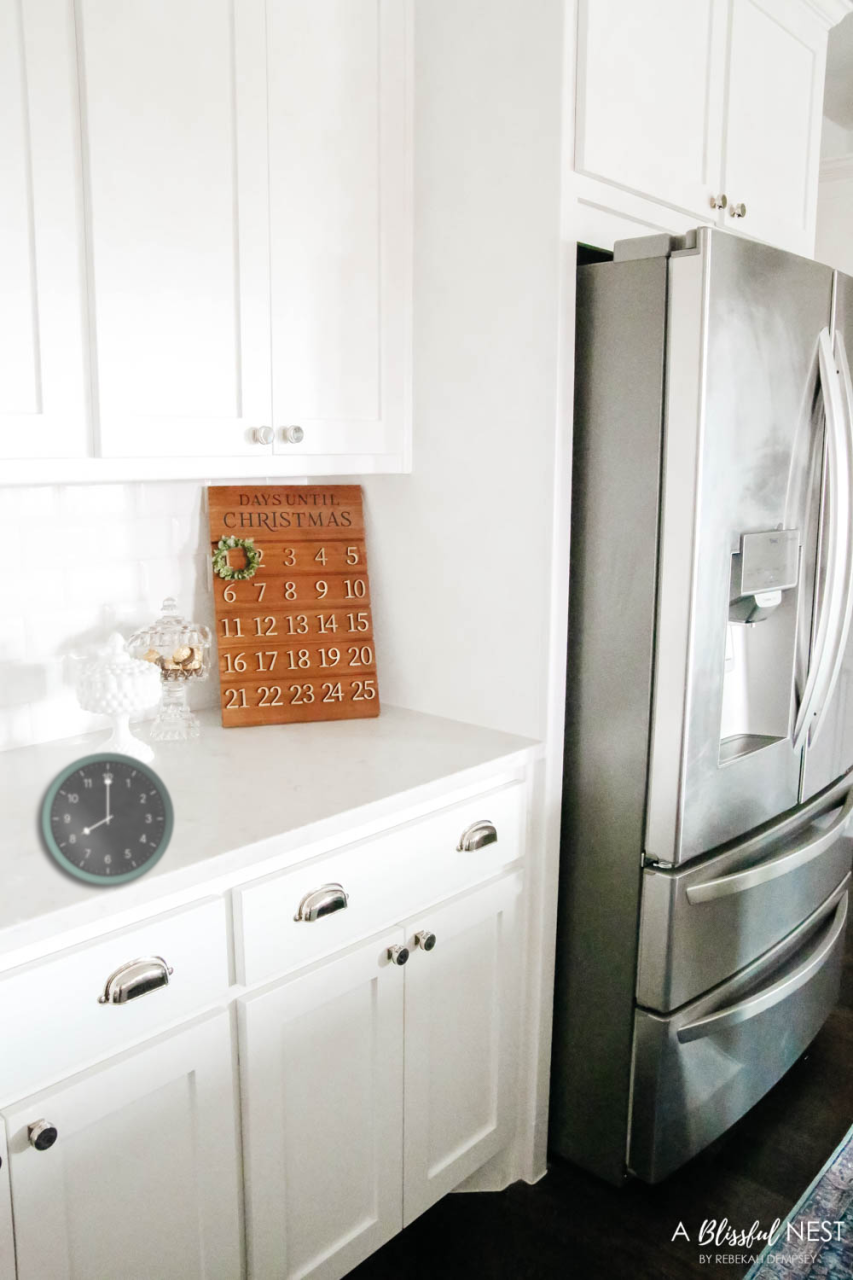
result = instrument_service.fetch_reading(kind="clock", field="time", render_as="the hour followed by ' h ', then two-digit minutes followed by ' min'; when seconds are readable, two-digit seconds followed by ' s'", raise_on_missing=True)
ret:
8 h 00 min
